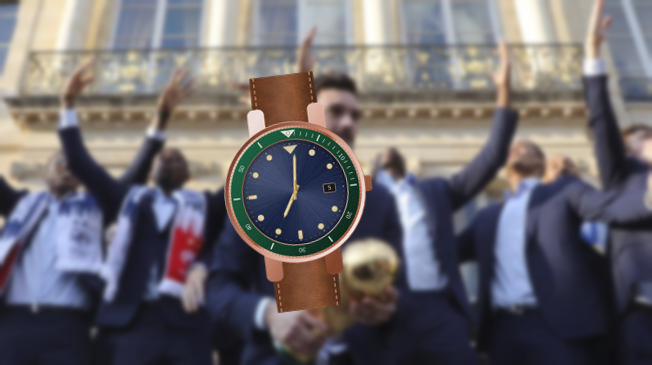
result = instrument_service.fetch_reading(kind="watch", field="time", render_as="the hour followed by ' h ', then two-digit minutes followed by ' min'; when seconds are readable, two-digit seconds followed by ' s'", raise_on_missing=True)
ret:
7 h 01 min
